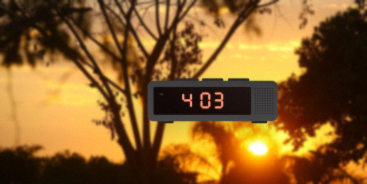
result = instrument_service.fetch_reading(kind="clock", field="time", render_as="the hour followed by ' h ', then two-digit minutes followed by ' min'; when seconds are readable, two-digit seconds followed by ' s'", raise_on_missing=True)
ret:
4 h 03 min
